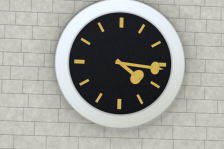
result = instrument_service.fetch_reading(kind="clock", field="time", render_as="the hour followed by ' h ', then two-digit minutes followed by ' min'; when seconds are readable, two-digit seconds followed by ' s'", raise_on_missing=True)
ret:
4 h 16 min
